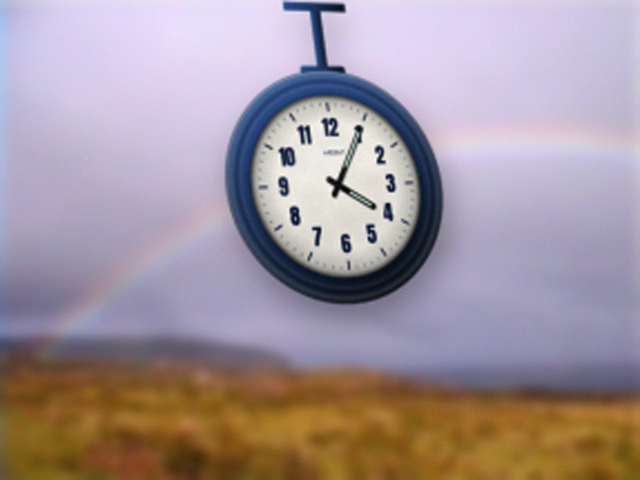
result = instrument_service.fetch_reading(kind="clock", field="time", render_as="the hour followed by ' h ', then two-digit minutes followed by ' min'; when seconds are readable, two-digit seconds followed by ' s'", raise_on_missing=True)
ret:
4 h 05 min
